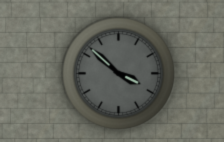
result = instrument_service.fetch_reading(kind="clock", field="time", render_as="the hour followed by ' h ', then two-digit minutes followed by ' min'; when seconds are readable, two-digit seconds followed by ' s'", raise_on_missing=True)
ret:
3 h 52 min
